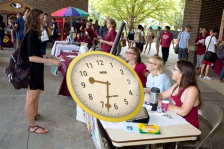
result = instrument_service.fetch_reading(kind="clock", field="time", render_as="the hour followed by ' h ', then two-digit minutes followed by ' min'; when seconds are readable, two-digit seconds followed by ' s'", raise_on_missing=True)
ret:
9 h 33 min
